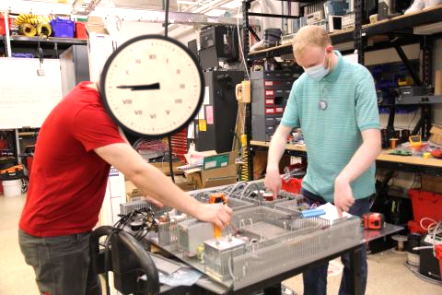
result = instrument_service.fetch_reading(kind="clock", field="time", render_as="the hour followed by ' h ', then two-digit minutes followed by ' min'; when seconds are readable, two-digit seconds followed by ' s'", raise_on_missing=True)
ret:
8 h 45 min
